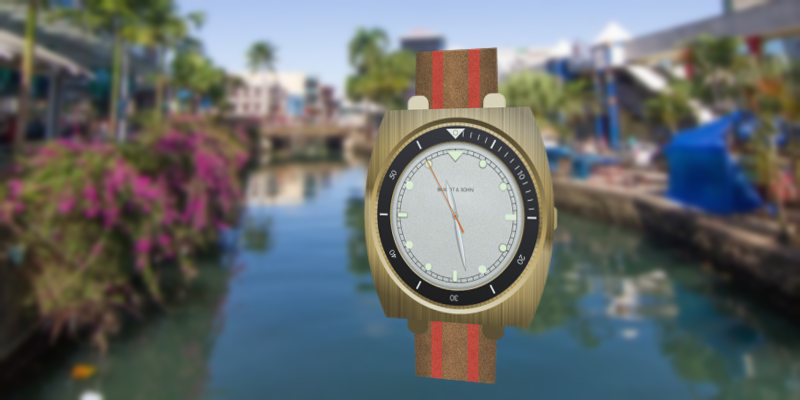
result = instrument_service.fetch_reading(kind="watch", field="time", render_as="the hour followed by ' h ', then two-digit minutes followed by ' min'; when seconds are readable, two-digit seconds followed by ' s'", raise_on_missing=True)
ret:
11 h 27 min 55 s
